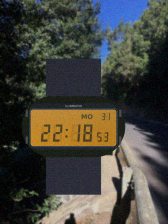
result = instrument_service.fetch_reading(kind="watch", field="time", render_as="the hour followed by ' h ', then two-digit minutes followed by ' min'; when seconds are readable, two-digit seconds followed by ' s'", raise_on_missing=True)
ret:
22 h 18 min 53 s
